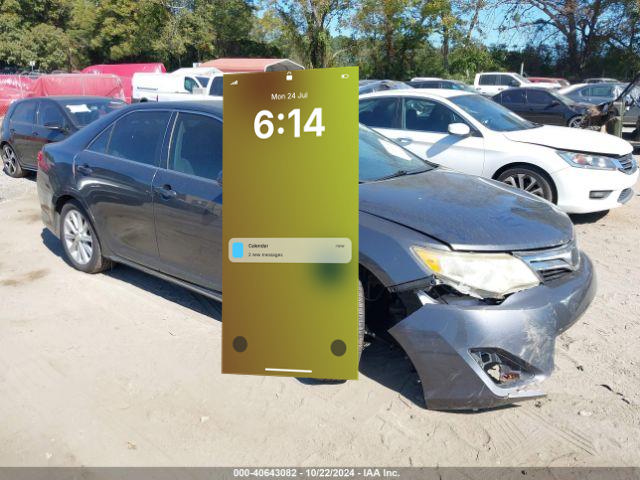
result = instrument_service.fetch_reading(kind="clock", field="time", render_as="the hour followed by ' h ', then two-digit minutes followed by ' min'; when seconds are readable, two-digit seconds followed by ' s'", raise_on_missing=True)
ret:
6 h 14 min
